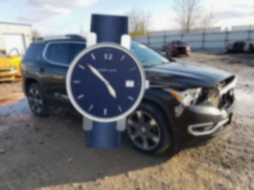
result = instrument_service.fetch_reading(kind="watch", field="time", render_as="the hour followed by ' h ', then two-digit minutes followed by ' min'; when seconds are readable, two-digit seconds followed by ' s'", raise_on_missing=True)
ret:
4 h 52 min
